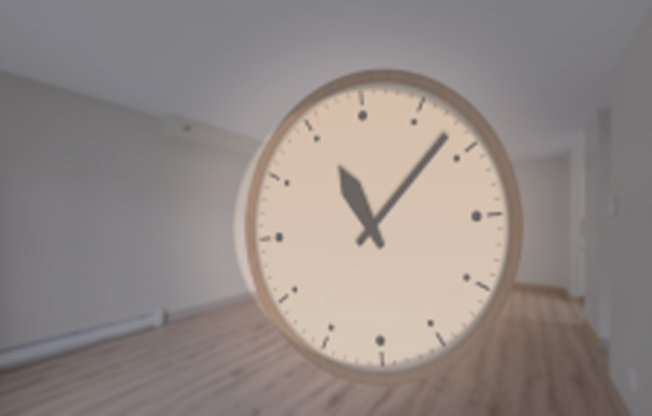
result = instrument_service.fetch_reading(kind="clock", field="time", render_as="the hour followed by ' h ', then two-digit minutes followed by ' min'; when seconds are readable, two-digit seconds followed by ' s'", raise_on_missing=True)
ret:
11 h 08 min
